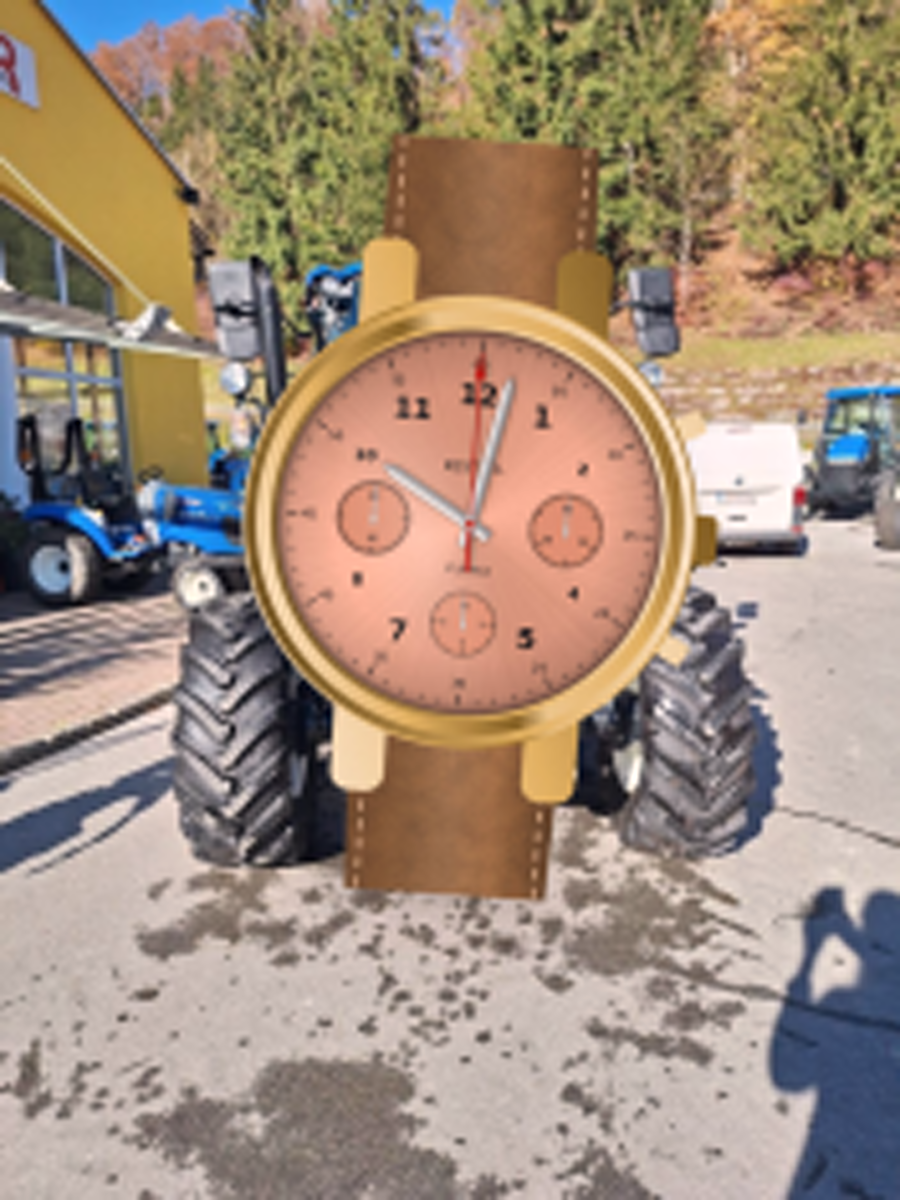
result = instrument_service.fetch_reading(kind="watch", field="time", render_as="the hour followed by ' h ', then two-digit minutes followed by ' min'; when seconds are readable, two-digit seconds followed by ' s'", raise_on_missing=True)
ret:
10 h 02 min
